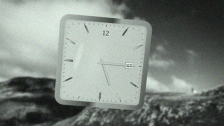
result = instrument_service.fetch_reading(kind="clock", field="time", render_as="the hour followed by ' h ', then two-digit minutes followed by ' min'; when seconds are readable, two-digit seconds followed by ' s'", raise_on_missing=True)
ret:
5 h 15 min
